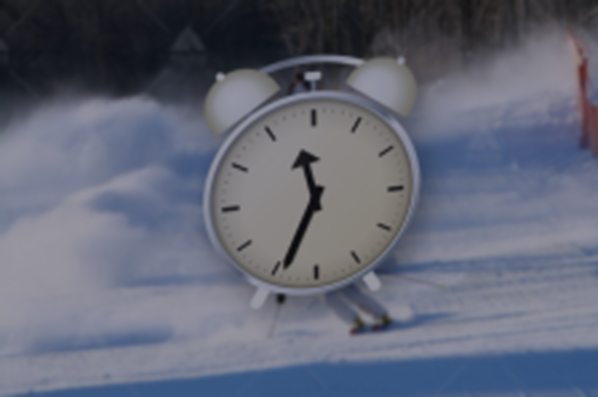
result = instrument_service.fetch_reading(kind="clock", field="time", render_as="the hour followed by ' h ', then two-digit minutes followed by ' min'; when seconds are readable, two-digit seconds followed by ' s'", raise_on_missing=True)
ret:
11 h 34 min
